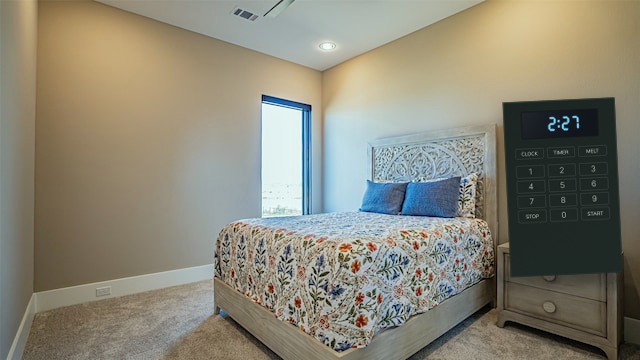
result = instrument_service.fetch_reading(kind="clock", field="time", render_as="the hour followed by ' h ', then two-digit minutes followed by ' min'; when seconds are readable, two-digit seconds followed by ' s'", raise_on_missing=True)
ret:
2 h 27 min
